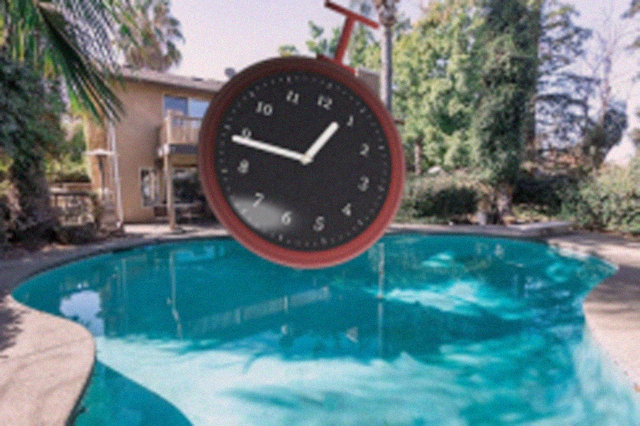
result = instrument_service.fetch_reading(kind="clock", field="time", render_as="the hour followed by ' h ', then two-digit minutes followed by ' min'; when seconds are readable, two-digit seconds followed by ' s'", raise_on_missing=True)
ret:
12 h 44 min
